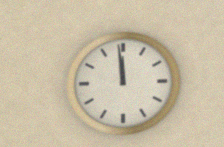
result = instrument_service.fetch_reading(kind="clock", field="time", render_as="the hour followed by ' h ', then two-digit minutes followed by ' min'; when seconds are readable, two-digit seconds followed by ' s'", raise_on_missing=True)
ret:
11 h 59 min
